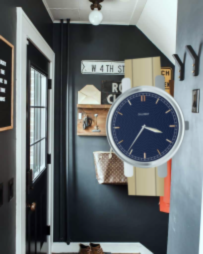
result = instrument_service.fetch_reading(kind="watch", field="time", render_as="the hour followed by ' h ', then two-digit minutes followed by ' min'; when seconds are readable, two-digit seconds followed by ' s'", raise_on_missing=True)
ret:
3 h 36 min
